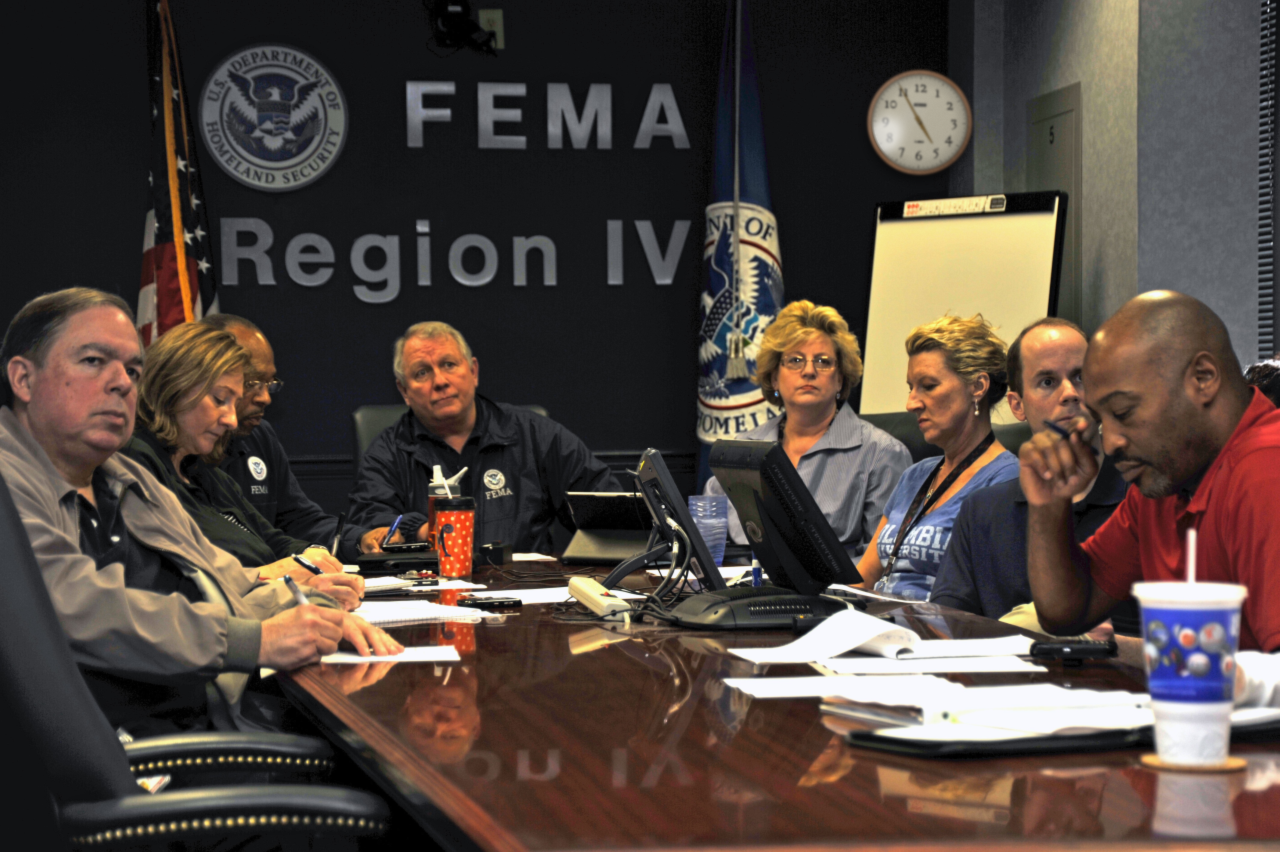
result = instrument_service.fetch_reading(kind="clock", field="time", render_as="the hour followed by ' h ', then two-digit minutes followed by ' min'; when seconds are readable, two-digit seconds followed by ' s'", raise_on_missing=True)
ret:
4 h 55 min
